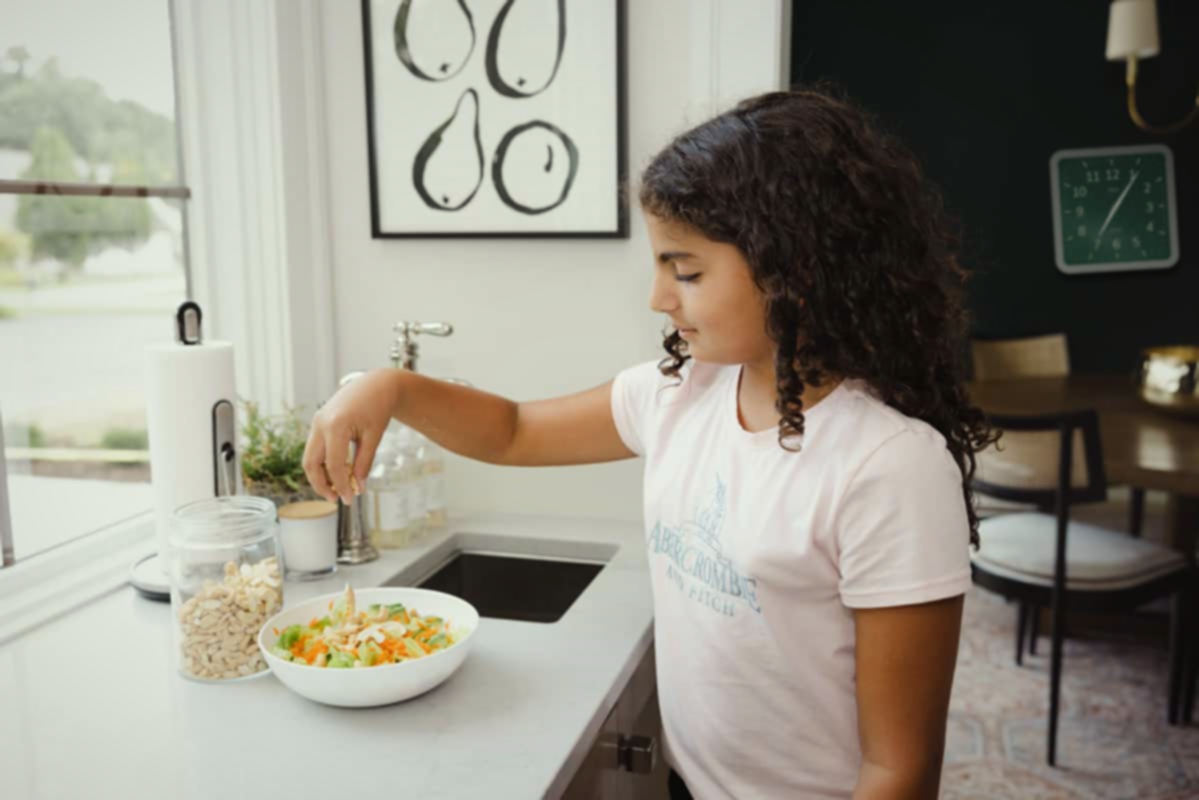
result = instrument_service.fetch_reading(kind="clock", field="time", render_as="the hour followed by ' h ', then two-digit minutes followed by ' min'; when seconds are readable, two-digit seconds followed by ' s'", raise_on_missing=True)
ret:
7 h 06 min
